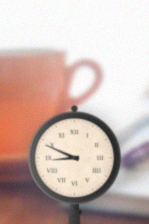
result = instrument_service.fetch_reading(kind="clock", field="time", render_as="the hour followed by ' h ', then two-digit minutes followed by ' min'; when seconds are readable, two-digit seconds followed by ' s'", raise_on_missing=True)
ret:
8 h 49 min
